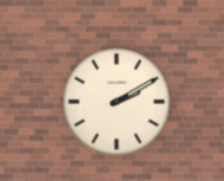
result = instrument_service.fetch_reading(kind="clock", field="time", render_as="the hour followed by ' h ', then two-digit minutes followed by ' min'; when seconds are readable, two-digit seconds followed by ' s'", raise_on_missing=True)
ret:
2 h 10 min
